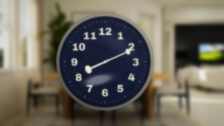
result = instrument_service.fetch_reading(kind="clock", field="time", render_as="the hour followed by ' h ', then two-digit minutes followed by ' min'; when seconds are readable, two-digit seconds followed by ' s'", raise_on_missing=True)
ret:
8 h 11 min
